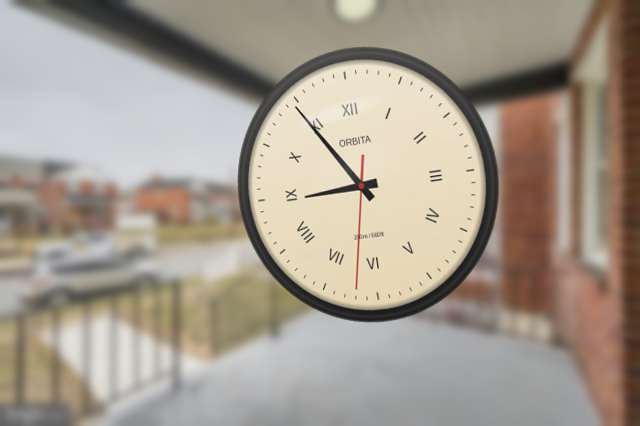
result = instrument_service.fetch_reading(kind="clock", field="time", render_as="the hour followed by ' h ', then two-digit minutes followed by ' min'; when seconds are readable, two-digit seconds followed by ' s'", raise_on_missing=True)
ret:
8 h 54 min 32 s
